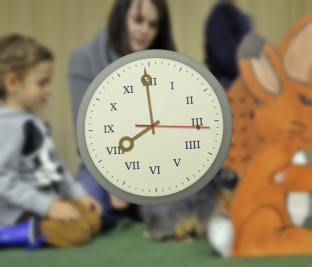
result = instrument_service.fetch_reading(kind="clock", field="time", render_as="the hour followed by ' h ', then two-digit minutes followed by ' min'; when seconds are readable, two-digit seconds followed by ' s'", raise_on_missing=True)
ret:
7 h 59 min 16 s
